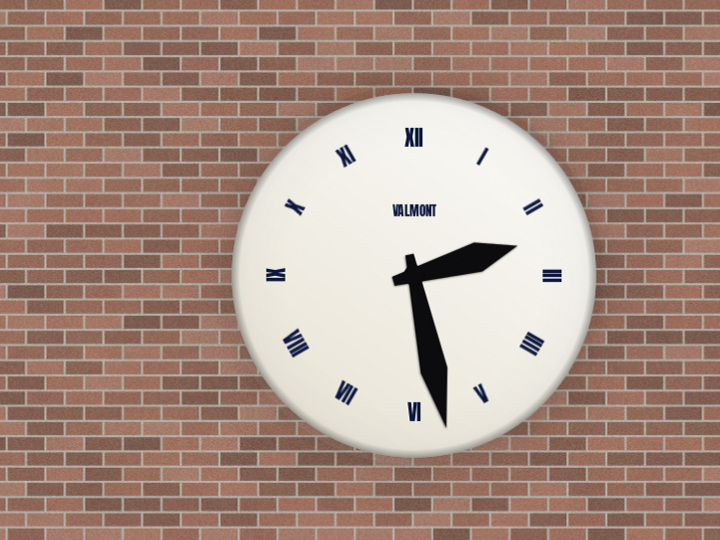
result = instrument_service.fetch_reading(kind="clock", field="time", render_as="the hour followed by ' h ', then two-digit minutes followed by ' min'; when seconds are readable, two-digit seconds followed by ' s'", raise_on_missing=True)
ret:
2 h 28 min
